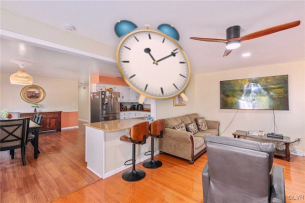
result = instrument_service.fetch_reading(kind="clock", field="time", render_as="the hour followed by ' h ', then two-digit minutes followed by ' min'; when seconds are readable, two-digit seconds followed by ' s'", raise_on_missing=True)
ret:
11 h 11 min
